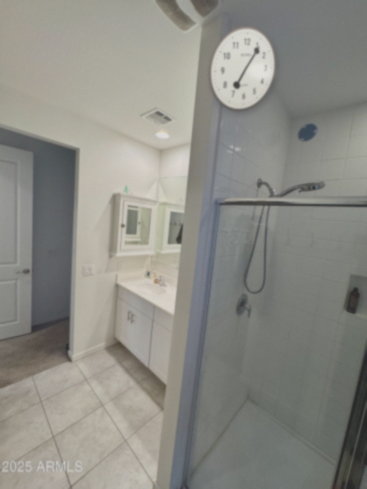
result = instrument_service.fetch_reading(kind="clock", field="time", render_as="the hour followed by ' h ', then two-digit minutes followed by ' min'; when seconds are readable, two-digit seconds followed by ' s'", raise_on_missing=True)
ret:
7 h 06 min
